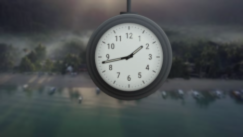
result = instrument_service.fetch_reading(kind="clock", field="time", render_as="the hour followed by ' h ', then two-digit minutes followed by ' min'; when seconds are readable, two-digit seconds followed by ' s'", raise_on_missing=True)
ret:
1 h 43 min
